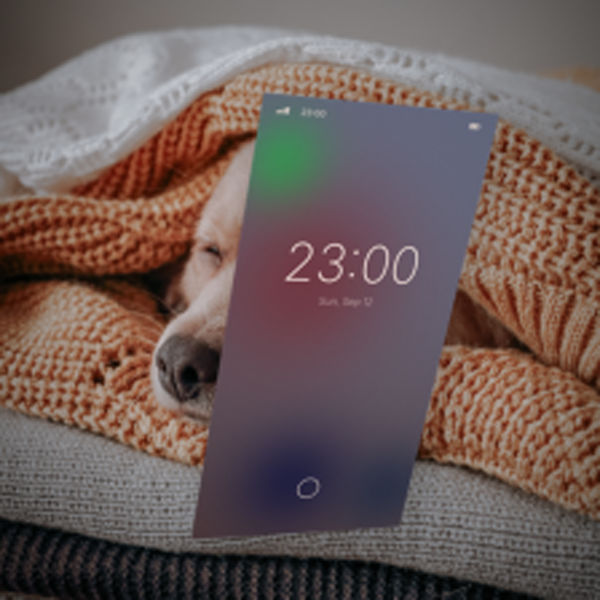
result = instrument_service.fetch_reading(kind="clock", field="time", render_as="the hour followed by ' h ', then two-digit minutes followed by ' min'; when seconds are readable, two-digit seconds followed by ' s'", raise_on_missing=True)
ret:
23 h 00 min
